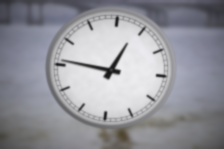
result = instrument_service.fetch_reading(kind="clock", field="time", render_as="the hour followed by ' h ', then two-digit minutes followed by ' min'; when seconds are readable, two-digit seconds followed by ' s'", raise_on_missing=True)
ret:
12 h 46 min
